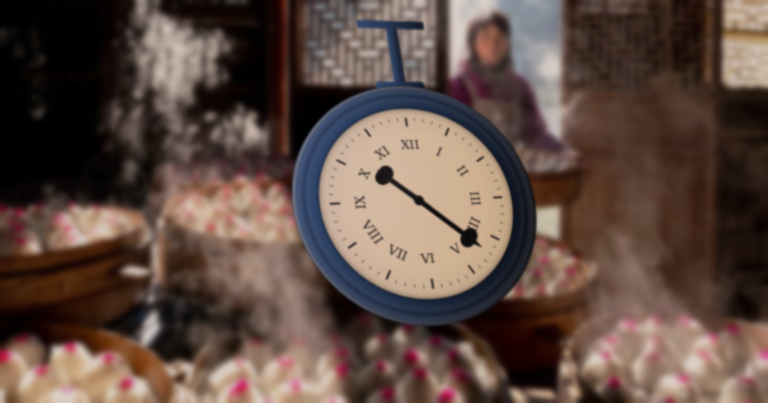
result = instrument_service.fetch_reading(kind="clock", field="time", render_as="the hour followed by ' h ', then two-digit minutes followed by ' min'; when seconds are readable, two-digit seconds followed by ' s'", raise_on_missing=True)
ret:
10 h 22 min
